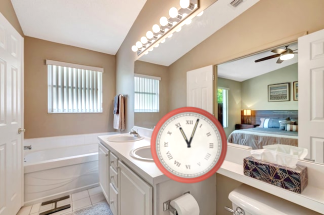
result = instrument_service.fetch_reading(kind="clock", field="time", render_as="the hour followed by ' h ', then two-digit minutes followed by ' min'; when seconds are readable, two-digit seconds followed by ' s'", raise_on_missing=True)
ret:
11 h 03 min
